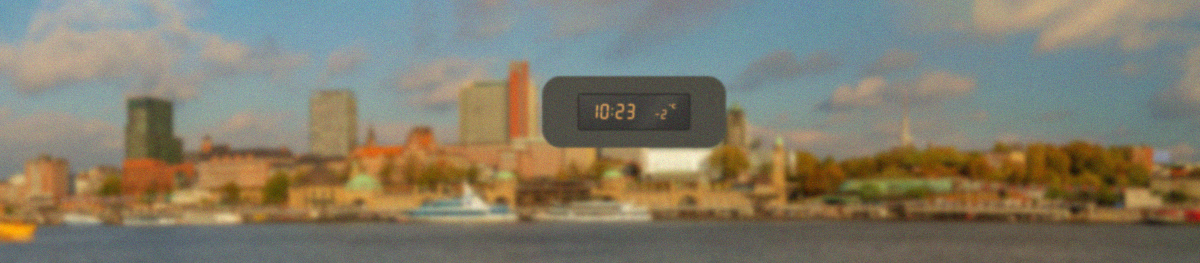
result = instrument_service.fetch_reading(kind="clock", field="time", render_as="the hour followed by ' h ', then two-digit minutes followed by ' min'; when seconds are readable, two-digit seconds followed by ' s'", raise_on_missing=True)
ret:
10 h 23 min
